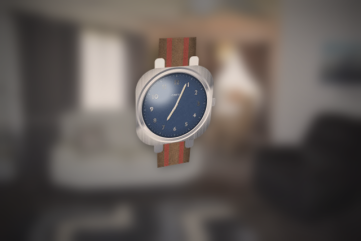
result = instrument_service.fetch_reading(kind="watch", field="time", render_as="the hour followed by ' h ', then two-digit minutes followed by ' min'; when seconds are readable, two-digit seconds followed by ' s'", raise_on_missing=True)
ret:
7 h 04 min
